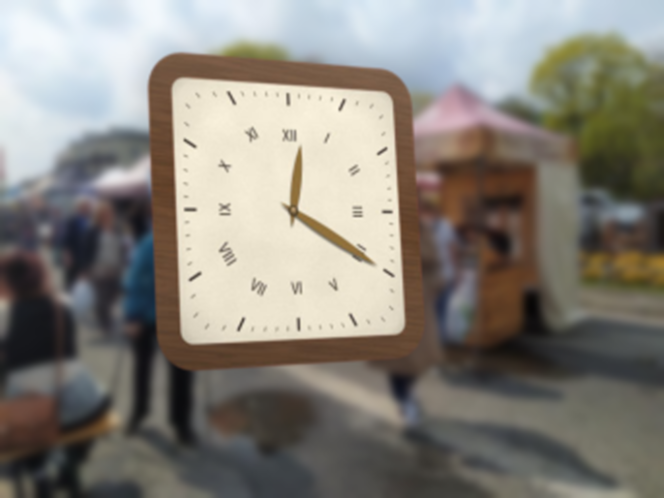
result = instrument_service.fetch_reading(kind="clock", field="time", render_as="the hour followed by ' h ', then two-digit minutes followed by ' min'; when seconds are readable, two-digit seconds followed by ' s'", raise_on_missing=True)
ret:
12 h 20 min
